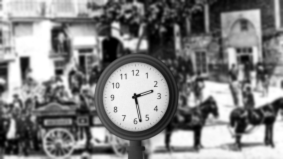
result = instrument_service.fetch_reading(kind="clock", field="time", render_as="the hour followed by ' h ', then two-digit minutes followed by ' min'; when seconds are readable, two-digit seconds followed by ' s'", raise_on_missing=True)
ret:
2 h 28 min
